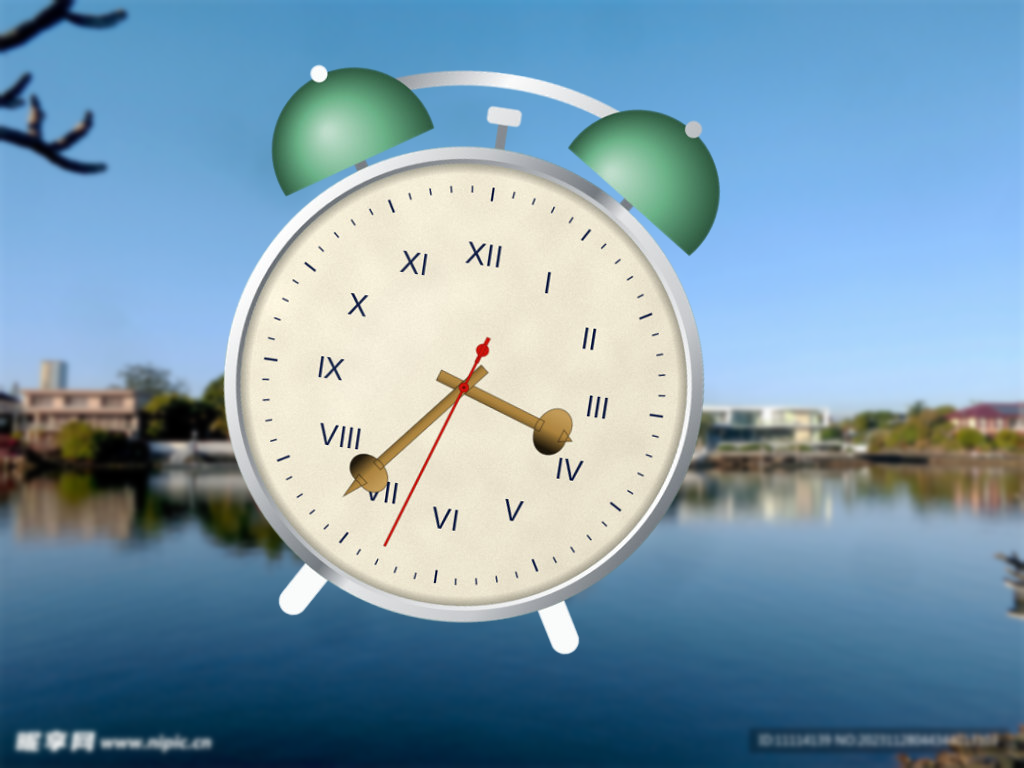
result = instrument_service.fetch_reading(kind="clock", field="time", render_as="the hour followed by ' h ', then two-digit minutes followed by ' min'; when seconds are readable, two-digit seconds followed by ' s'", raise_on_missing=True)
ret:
3 h 36 min 33 s
